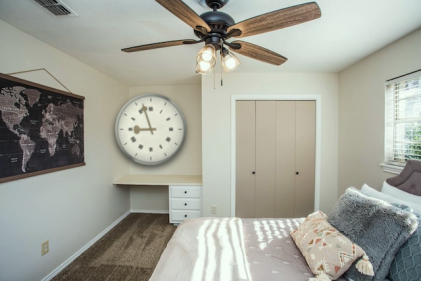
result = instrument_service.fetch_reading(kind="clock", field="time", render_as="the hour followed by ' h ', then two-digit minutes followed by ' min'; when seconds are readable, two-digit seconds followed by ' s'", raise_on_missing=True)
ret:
8 h 57 min
